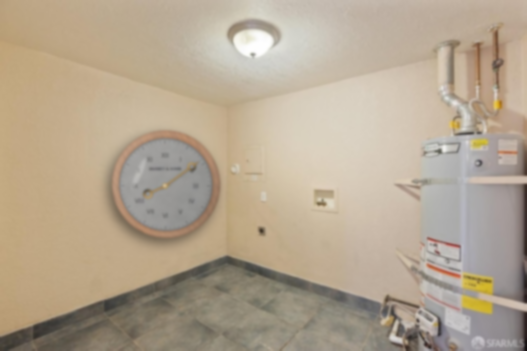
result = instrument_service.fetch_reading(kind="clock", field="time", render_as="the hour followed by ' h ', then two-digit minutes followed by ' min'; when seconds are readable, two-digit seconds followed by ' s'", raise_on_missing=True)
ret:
8 h 09 min
